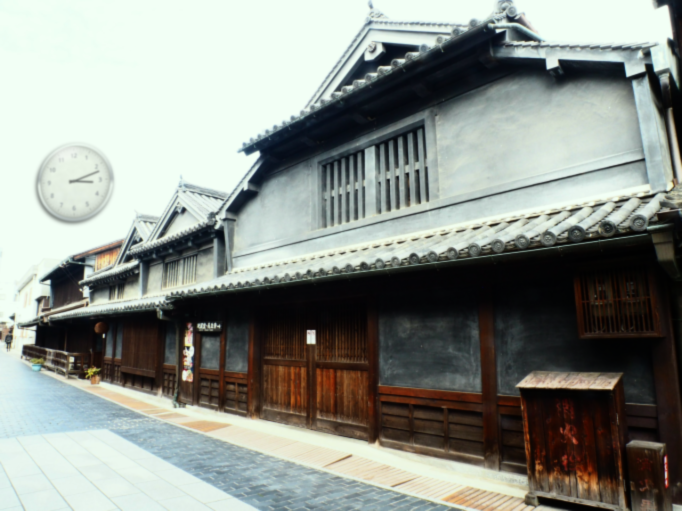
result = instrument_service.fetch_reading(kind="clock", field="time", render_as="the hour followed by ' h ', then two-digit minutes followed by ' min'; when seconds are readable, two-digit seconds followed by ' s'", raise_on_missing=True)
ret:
3 h 12 min
